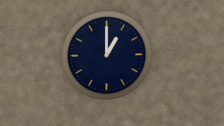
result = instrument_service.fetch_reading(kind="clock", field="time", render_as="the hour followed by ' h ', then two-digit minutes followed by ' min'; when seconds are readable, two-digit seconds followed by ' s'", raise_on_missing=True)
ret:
1 h 00 min
